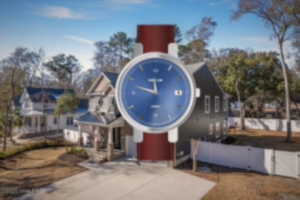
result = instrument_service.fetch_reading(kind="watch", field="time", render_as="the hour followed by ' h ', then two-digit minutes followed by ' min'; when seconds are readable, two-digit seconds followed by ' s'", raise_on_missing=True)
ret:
11 h 48 min
